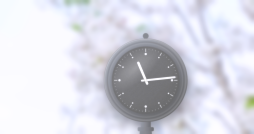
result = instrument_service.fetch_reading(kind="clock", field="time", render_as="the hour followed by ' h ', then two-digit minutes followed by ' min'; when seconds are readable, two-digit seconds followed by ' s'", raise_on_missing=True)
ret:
11 h 14 min
